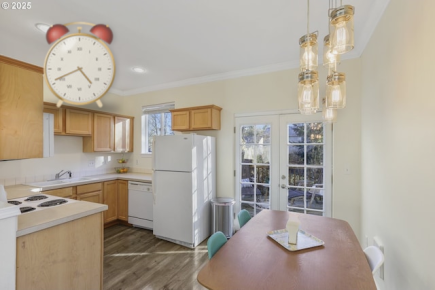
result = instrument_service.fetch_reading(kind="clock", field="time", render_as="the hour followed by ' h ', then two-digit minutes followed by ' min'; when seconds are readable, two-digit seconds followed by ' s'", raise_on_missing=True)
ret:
4 h 41 min
